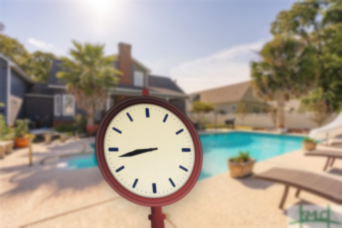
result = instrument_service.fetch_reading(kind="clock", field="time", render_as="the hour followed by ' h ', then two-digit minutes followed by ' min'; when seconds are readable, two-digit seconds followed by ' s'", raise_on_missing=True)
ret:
8 h 43 min
